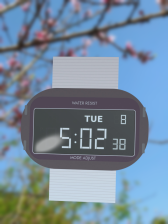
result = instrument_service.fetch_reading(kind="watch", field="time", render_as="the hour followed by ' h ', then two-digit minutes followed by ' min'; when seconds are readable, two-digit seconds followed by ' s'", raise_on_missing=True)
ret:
5 h 02 min 38 s
